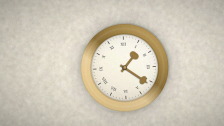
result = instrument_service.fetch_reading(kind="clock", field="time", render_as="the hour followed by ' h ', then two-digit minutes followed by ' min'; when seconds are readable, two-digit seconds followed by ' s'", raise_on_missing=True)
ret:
1 h 21 min
